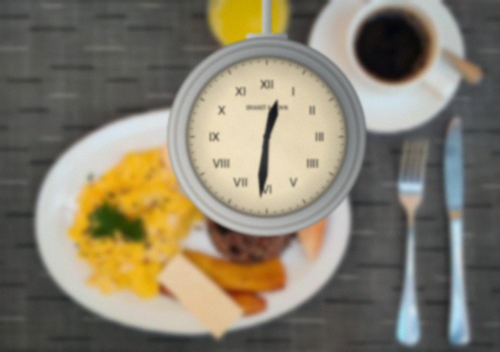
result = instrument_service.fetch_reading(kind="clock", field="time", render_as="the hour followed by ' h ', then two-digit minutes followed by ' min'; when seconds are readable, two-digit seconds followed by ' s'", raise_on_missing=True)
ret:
12 h 31 min
